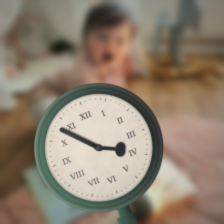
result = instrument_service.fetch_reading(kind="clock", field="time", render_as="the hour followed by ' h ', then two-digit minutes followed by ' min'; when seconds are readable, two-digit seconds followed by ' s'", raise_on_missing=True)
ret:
3 h 53 min
